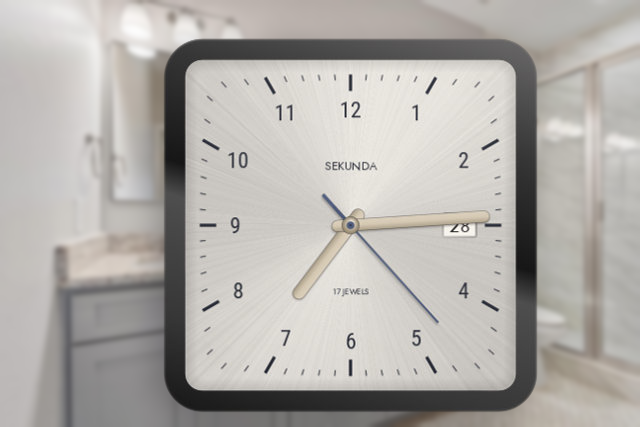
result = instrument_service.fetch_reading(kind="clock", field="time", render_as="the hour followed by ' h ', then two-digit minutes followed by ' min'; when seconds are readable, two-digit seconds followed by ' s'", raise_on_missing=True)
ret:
7 h 14 min 23 s
